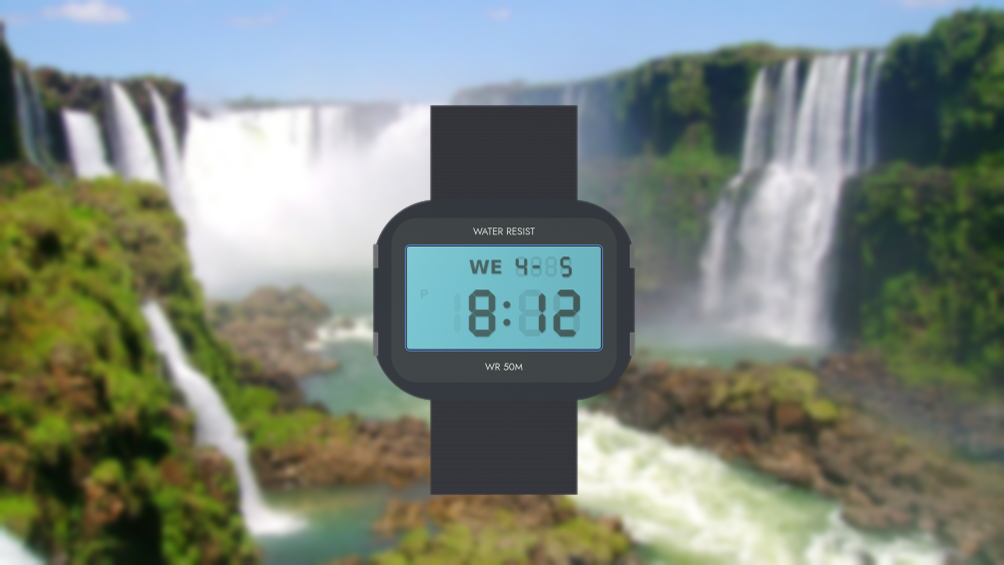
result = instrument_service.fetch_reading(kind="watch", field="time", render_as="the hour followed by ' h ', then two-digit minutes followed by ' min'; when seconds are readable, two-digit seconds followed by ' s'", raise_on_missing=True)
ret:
8 h 12 min
